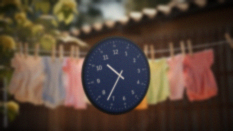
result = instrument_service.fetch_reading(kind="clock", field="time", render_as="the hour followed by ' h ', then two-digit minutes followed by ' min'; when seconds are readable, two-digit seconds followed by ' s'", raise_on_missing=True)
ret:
10 h 37 min
